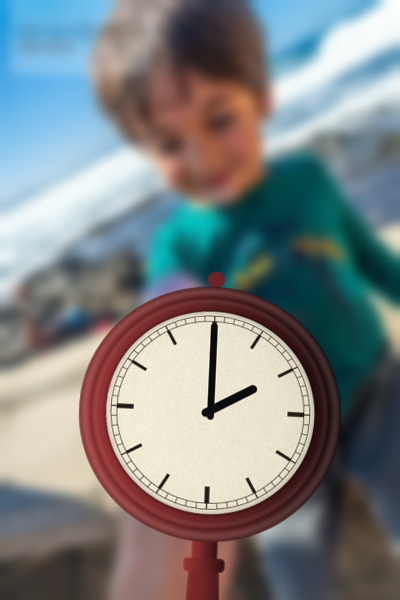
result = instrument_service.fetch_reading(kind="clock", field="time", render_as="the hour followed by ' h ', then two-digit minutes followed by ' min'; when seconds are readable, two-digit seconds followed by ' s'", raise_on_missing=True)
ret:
2 h 00 min
